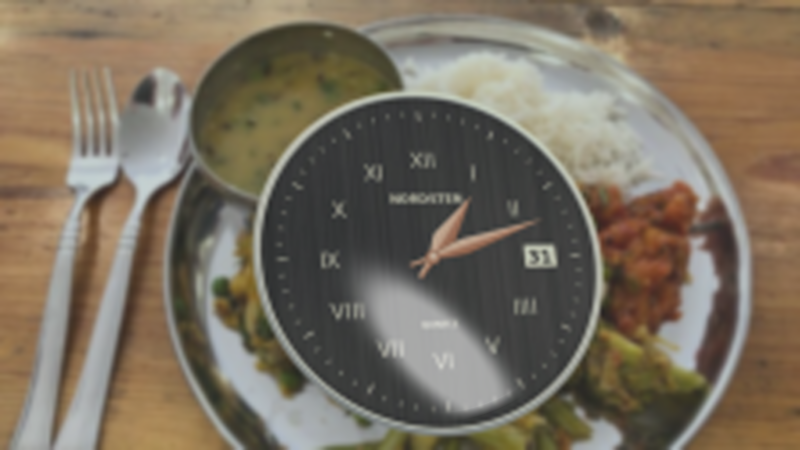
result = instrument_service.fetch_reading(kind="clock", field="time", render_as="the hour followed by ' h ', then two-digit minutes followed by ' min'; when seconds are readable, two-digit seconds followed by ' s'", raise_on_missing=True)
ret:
1 h 12 min
